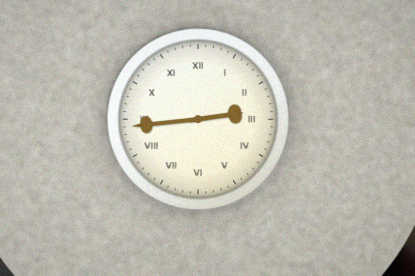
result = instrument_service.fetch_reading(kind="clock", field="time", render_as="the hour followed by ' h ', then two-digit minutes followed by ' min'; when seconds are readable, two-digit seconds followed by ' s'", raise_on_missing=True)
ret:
2 h 44 min
